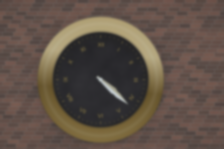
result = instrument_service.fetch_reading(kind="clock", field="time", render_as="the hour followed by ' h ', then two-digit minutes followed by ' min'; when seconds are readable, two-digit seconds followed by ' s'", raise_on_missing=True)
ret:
4 h 22 min
